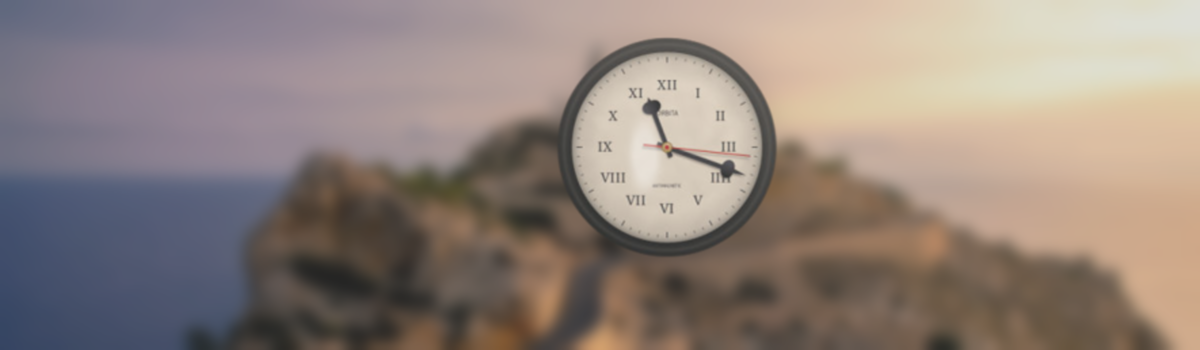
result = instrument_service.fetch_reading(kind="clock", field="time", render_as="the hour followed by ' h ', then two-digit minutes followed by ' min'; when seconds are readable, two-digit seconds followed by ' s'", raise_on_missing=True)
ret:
11 h 18 min 16 s
